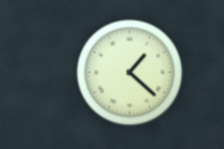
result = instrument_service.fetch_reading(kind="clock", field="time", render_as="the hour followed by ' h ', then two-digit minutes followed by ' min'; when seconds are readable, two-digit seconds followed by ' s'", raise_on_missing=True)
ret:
1 h 22 min
